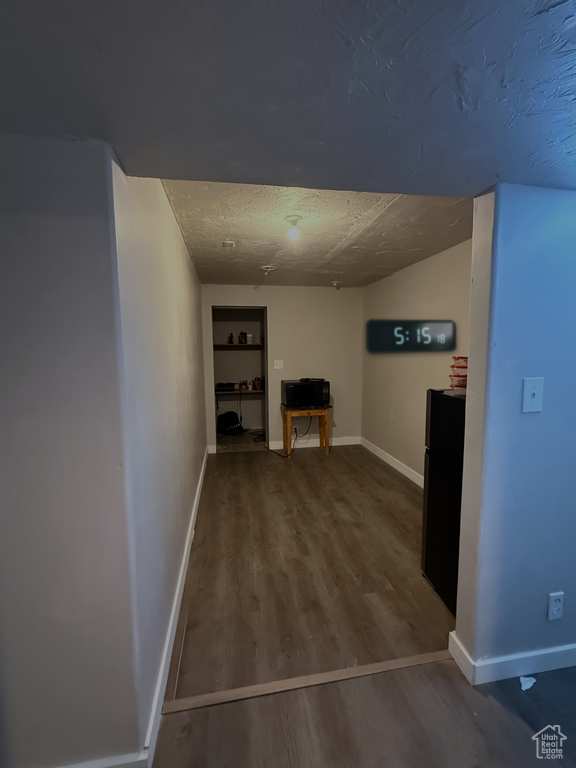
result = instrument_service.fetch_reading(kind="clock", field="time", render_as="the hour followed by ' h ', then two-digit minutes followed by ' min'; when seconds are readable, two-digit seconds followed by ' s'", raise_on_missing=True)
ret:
5 h 15 min
